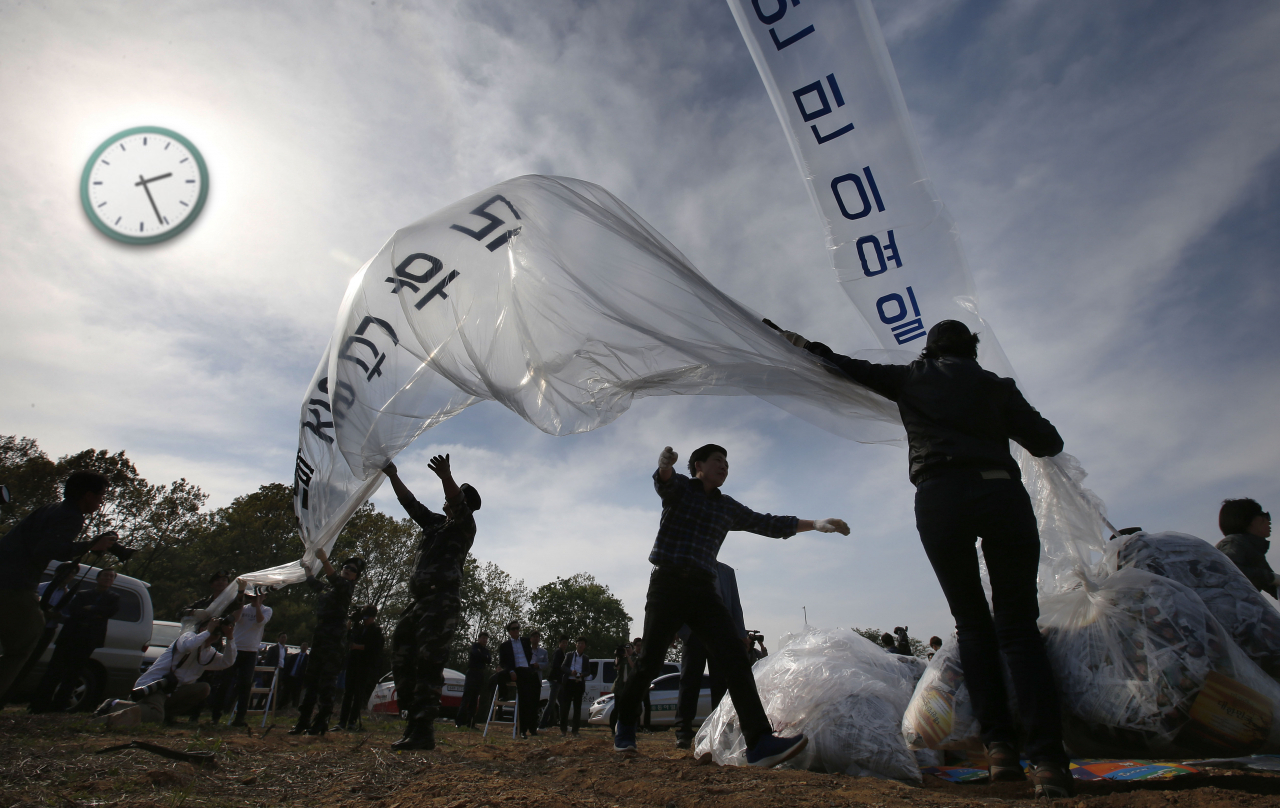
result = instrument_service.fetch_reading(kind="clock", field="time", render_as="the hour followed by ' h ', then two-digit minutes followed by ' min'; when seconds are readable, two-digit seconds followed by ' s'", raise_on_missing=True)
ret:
2 h 26 min
